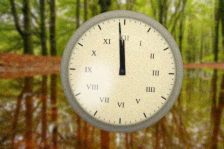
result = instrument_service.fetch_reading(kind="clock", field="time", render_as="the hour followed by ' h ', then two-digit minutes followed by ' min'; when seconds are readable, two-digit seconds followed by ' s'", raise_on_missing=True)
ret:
11 h 59 min
